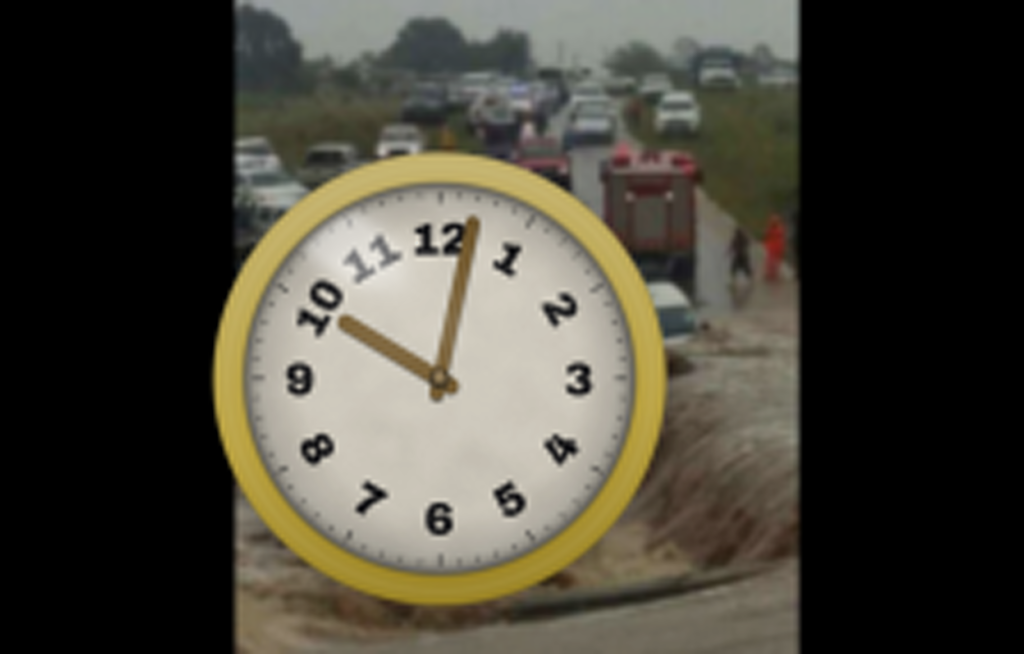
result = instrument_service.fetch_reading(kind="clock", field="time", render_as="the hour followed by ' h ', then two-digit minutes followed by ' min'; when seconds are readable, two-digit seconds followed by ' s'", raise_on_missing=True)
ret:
10 h 02 min
